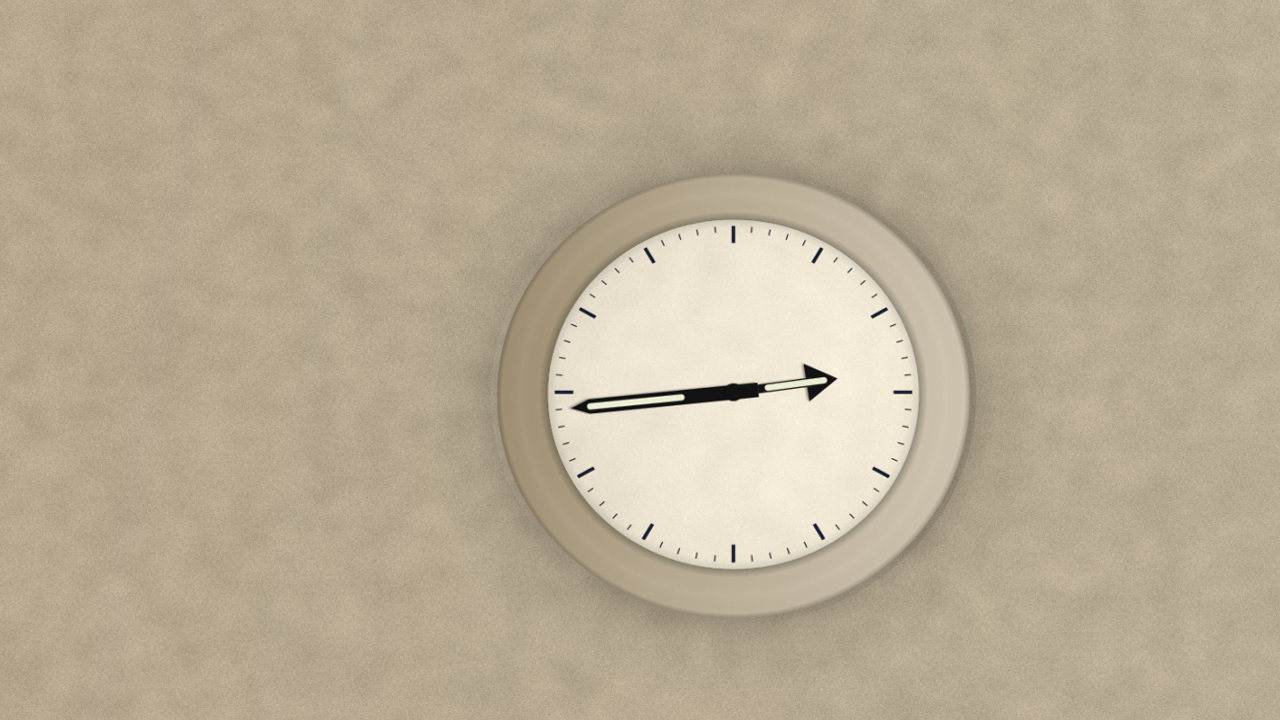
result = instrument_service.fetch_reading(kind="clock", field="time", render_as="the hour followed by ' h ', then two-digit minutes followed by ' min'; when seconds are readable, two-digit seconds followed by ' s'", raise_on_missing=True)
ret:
2 h 44 min
